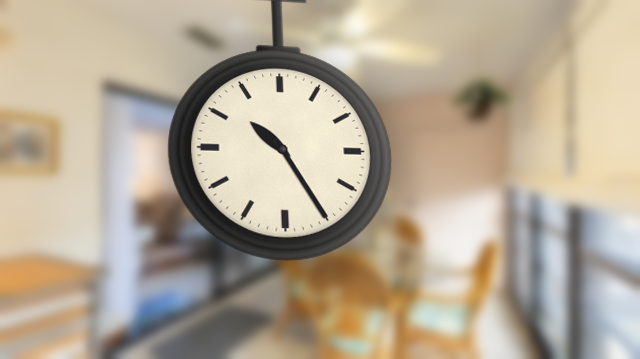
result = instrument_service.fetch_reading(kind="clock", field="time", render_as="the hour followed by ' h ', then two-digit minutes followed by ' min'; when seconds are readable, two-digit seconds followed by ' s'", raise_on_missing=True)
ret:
10 h 25 min
